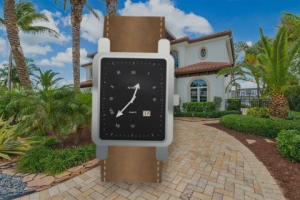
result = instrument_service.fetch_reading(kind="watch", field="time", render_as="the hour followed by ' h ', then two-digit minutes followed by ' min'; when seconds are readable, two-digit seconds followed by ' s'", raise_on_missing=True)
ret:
12 h 37 min
